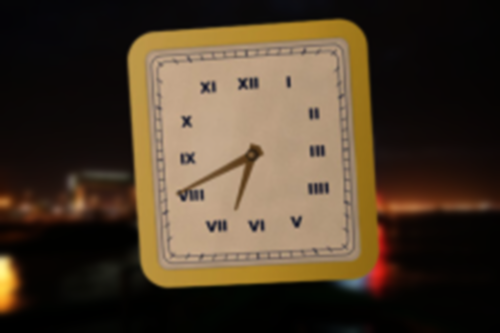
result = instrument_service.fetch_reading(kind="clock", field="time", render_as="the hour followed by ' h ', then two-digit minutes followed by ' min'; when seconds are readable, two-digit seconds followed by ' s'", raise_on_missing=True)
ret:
6 h 41 min
